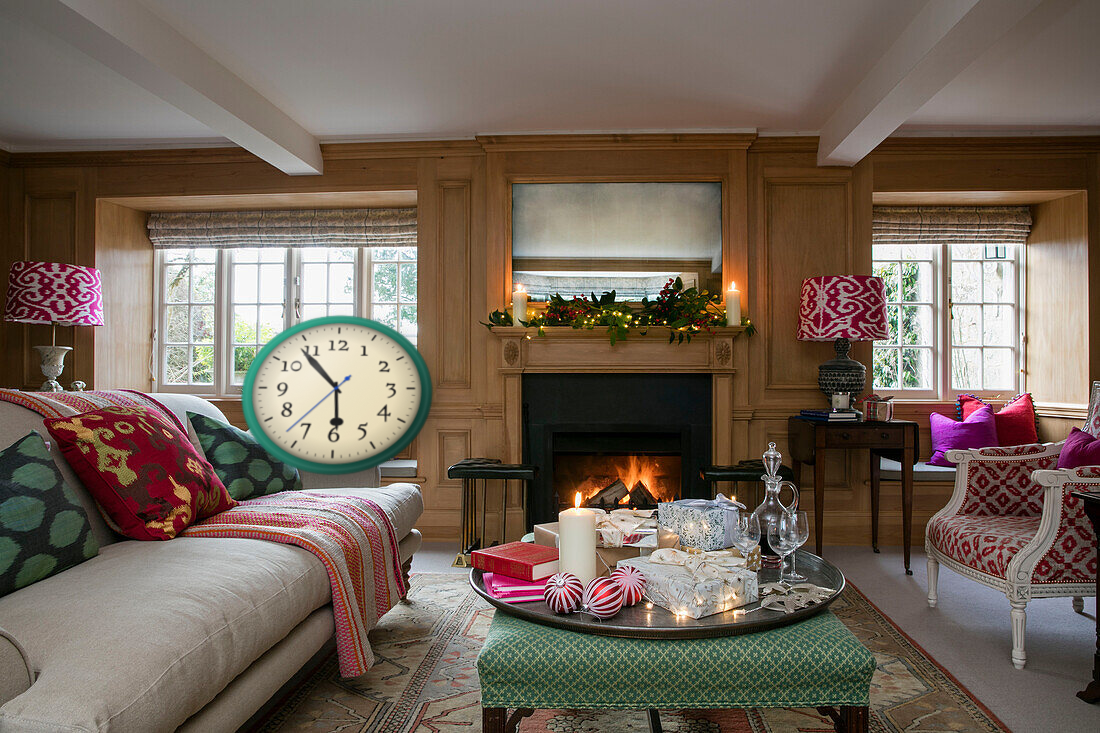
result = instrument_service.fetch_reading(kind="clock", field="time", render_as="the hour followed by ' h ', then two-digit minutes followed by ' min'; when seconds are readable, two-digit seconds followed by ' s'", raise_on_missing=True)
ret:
5 h 53 min 37 s
